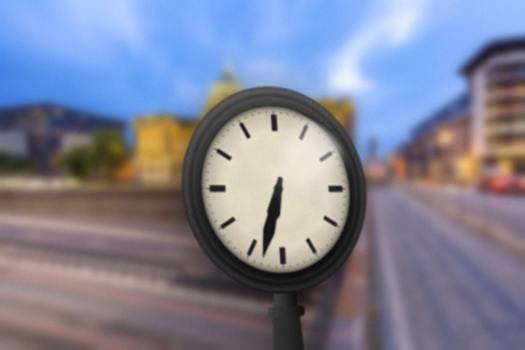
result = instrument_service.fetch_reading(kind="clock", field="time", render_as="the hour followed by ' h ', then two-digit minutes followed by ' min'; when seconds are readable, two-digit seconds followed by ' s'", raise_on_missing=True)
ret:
6 h 33 min
